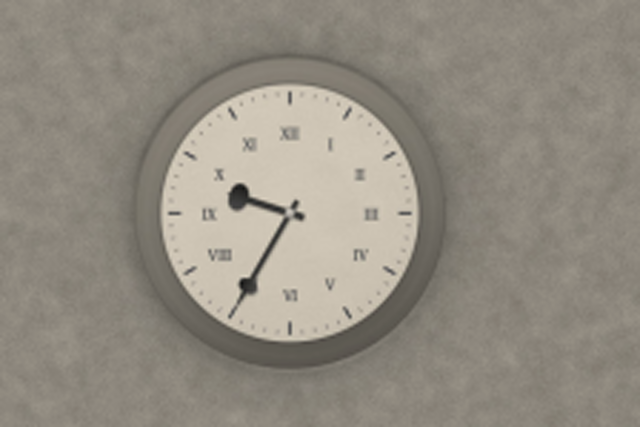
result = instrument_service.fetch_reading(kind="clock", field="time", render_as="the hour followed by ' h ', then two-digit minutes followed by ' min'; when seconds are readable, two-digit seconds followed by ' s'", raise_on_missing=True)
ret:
9 h 35 min
